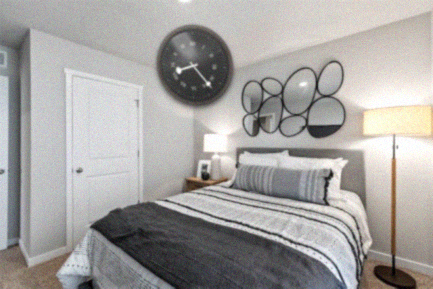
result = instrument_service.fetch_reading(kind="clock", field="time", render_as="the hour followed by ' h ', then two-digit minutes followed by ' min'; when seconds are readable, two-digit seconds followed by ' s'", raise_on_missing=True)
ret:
8 h 23 min
